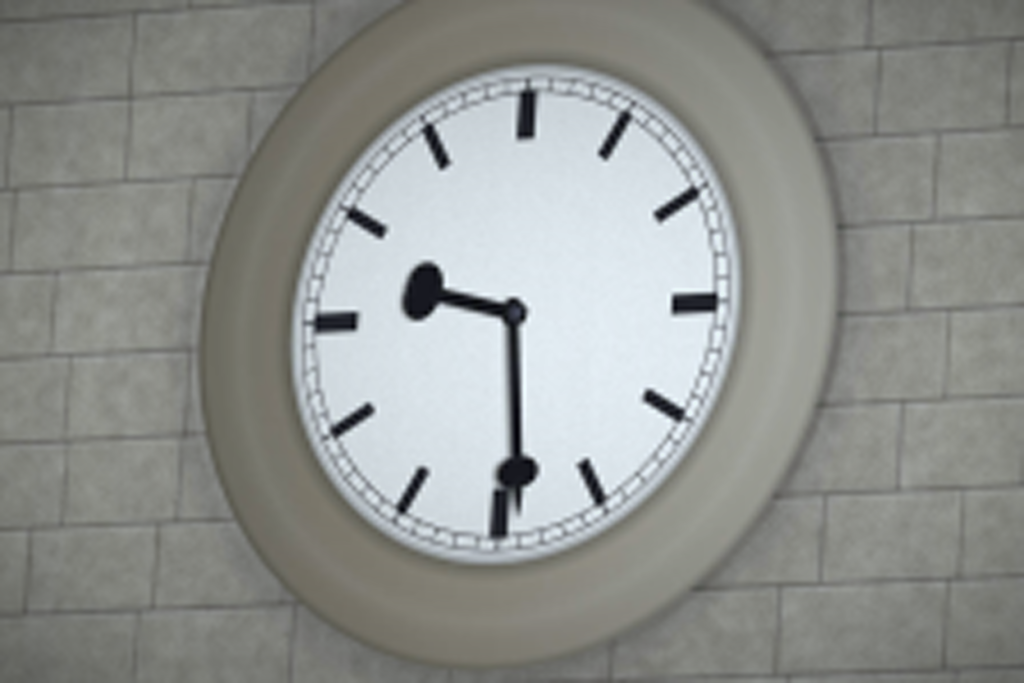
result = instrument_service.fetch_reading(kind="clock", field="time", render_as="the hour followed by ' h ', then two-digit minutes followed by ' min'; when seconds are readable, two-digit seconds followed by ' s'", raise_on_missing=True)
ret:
9 h 29 min
